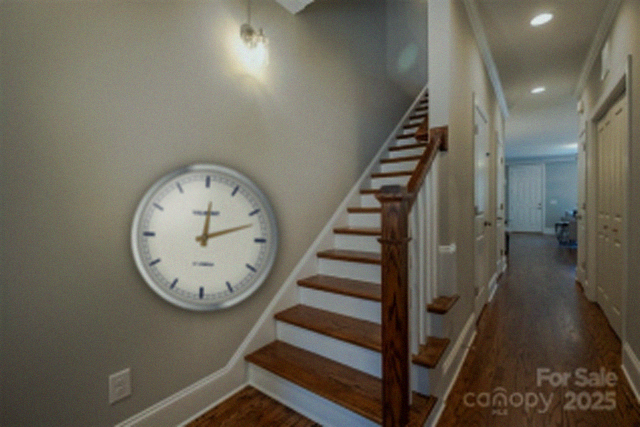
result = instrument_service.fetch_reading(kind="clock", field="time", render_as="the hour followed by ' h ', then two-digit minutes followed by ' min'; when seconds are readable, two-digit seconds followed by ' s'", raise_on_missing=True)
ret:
12 h 12 min
